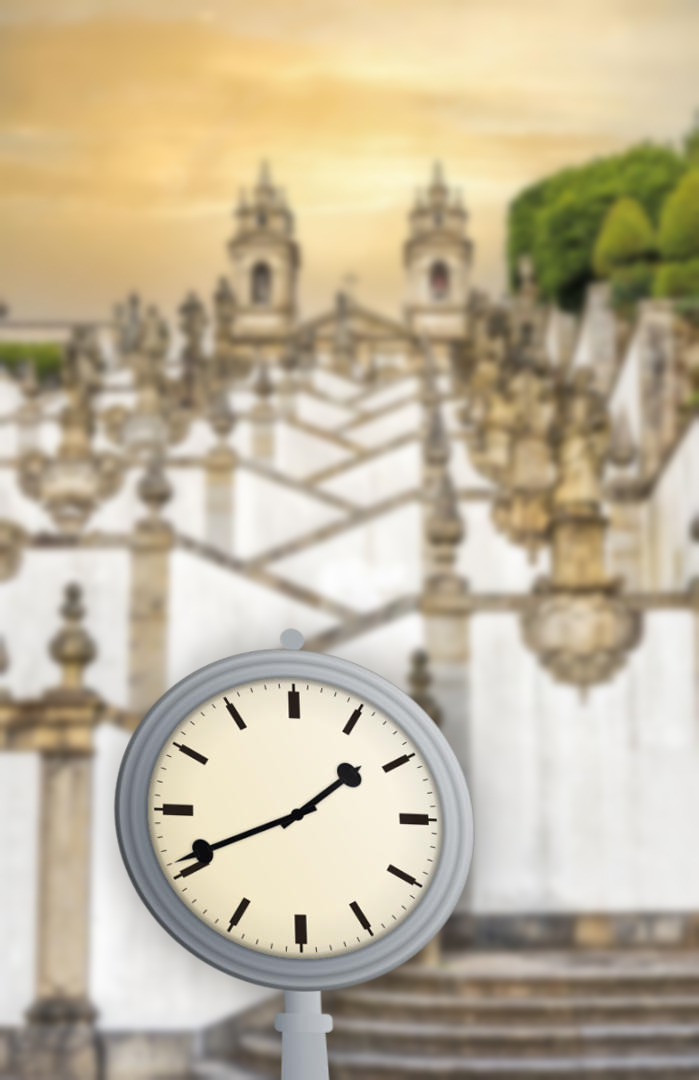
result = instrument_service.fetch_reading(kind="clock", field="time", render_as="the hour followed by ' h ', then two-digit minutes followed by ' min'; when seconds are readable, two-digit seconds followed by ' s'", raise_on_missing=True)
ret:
1 h 41 min
